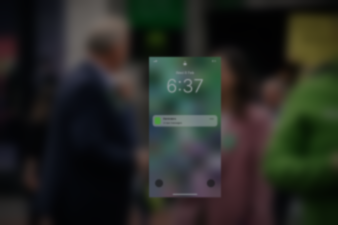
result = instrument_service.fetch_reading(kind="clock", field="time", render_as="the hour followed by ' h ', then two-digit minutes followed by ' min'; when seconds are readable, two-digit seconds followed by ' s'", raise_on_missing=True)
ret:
6 h 37 min
